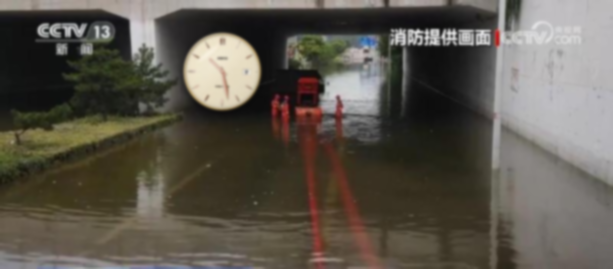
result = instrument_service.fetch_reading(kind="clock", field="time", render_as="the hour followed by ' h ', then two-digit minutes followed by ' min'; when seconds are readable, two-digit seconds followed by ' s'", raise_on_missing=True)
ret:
10 h 28 min
